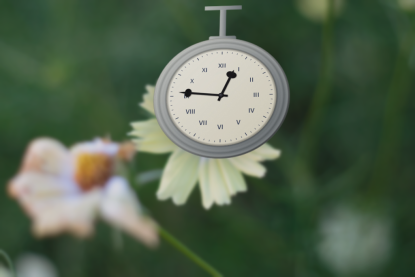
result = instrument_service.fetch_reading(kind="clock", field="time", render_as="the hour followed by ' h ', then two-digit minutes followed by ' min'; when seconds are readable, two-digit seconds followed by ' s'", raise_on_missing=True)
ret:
12 h 46 min
